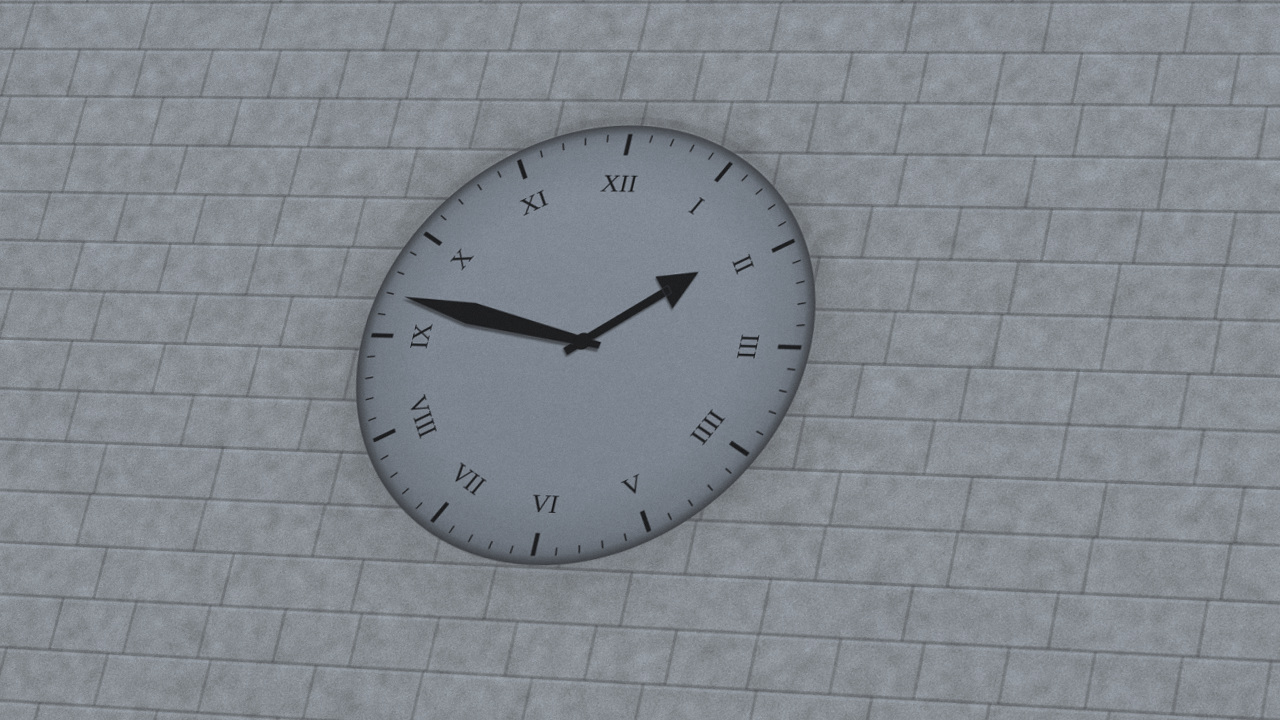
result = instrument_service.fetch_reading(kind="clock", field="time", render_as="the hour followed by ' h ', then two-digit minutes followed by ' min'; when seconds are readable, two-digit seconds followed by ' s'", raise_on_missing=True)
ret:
1 h 47 min
